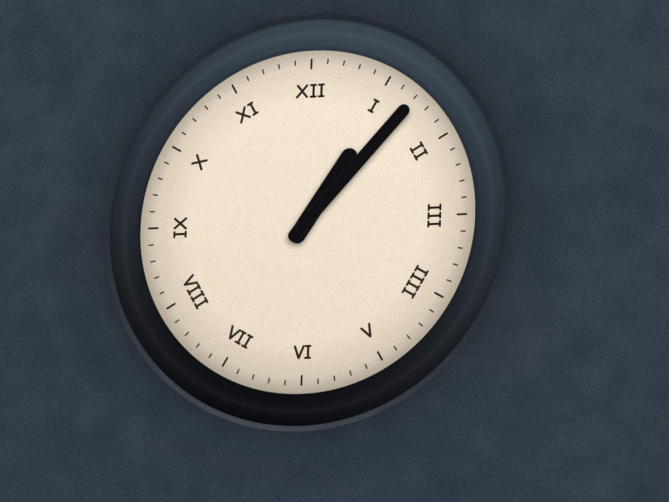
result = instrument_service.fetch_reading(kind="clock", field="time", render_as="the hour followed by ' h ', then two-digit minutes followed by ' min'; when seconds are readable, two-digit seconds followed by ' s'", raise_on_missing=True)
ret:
1 h 07 min
